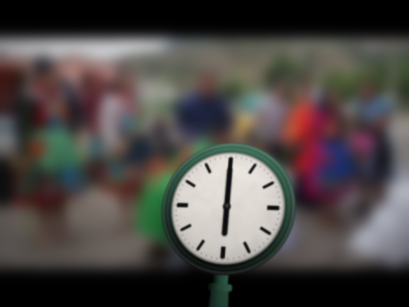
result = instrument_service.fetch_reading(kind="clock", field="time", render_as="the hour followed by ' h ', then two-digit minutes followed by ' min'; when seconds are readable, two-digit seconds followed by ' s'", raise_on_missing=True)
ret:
6 h 00 min
